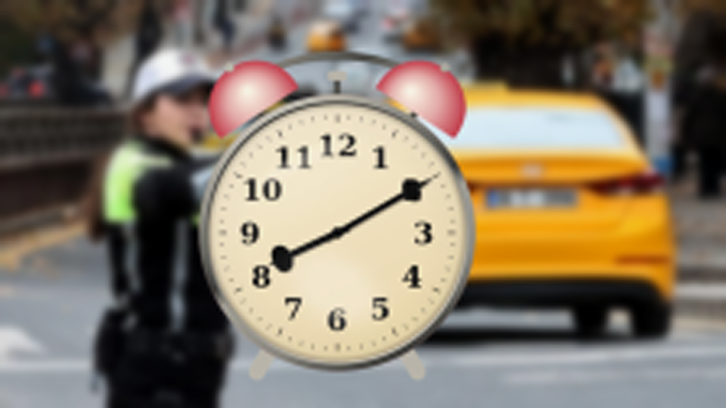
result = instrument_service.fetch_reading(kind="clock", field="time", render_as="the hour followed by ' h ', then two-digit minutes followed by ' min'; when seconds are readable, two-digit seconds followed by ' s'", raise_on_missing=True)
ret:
8 h 10 min
